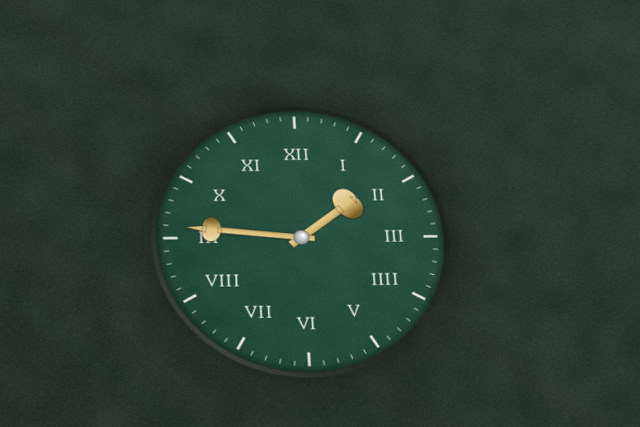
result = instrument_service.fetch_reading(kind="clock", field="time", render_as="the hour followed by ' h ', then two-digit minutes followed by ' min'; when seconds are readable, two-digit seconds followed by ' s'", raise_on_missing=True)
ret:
1 h 46 min
